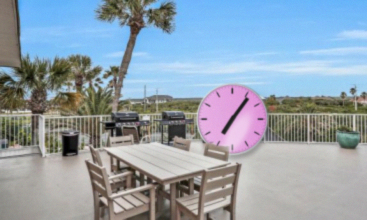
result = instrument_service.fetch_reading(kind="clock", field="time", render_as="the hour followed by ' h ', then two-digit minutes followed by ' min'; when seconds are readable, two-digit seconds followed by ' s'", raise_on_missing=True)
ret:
7 h 06 min
